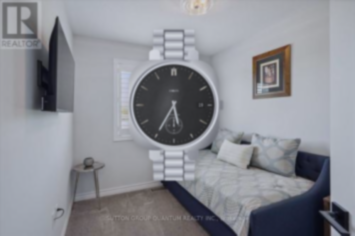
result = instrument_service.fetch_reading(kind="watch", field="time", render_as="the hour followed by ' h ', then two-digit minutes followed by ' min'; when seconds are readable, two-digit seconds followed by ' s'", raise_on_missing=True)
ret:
5 h 35 min
